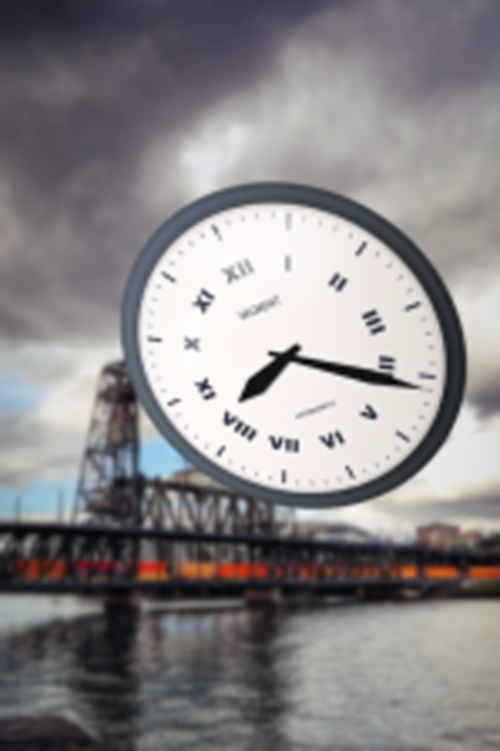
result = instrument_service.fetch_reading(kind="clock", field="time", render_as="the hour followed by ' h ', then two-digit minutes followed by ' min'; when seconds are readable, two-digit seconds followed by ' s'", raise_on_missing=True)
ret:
8 h 21 min
